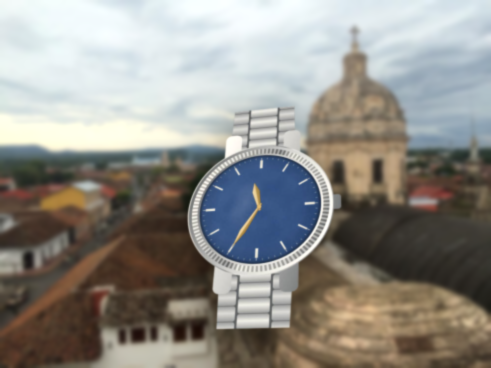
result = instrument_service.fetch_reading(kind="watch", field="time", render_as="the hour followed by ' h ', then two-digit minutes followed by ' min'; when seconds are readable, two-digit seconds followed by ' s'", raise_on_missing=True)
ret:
11 h 35 min
